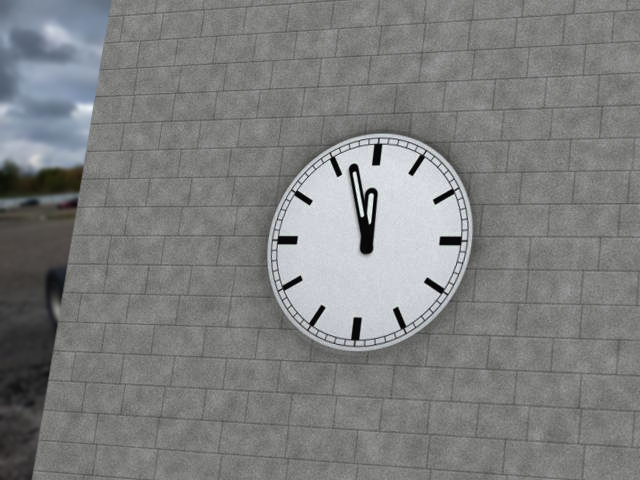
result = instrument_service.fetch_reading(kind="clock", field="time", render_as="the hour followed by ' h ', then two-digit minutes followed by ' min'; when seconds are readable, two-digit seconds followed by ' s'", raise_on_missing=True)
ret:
11 h 57 min
